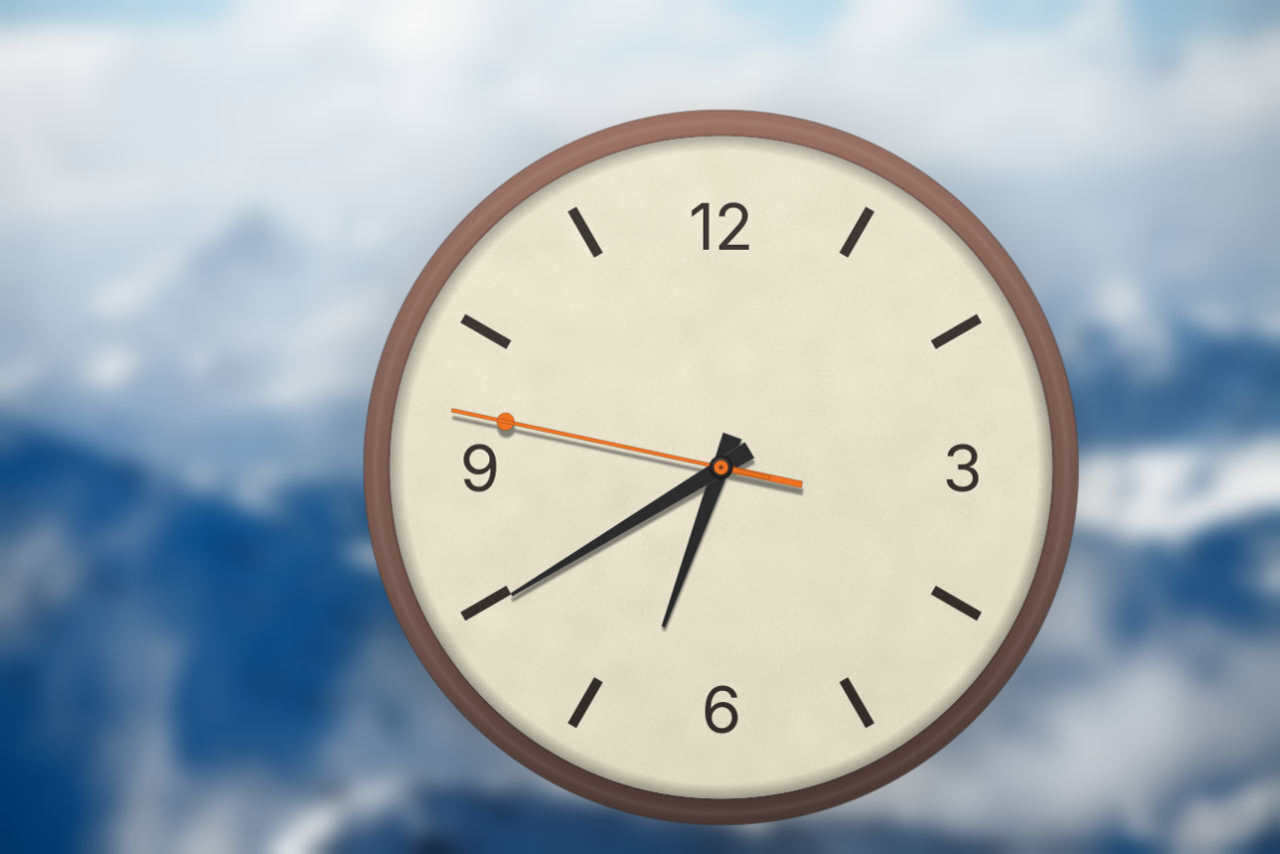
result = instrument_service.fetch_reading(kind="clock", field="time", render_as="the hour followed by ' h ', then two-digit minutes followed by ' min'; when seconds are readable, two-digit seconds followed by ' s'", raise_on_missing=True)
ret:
6 h 39 min 47 s
